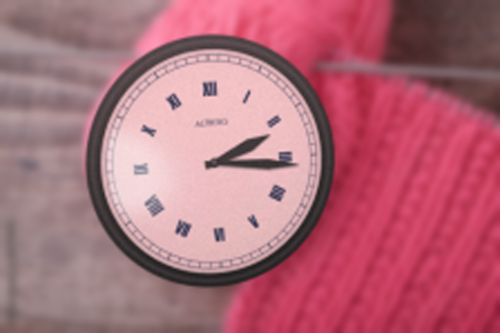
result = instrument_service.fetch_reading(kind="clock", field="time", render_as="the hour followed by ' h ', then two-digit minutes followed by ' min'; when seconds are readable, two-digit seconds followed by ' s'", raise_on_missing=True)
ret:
2 h 16 min
